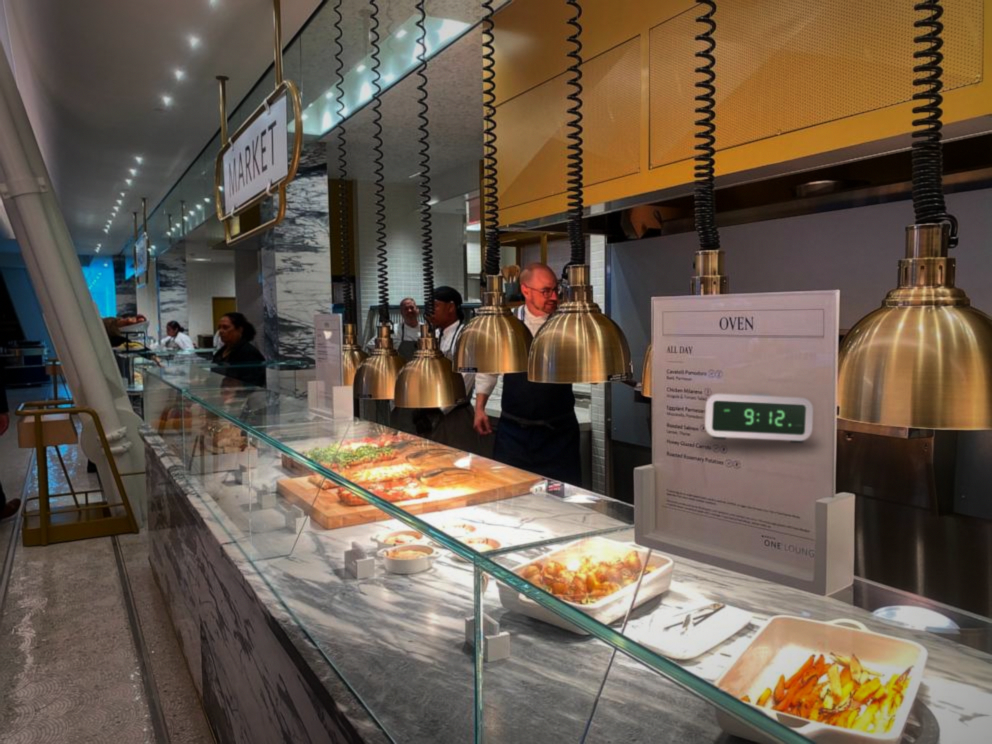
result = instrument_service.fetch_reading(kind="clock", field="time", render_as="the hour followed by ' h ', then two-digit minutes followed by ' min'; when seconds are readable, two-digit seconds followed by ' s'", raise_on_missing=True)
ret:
9 h 12 min
